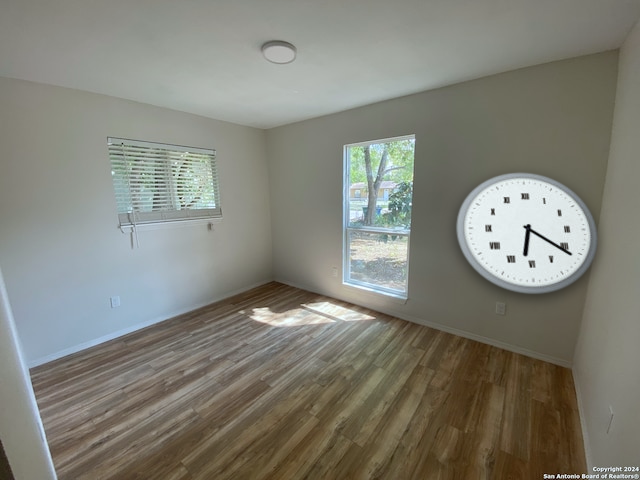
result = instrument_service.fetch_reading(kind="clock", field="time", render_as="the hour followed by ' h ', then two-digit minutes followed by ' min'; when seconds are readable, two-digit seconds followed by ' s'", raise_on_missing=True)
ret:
6 h 21 min
